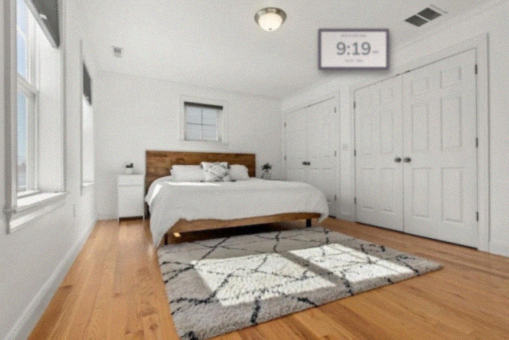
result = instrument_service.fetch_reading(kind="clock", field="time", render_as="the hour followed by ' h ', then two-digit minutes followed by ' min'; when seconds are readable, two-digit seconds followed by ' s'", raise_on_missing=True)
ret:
9 h 19 min
